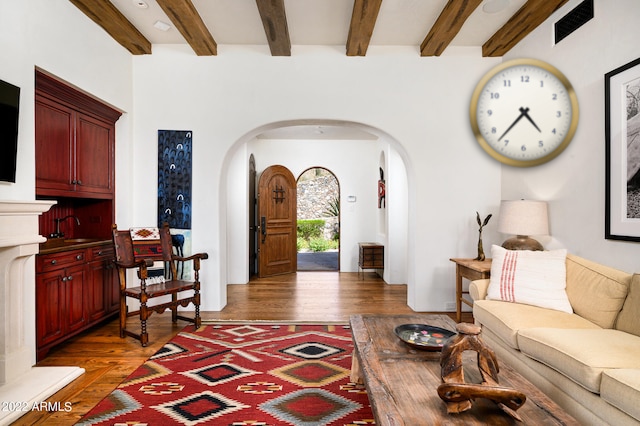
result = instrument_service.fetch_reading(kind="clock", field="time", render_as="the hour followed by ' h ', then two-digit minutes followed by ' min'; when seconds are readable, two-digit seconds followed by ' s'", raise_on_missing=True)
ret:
4 h 37 min
